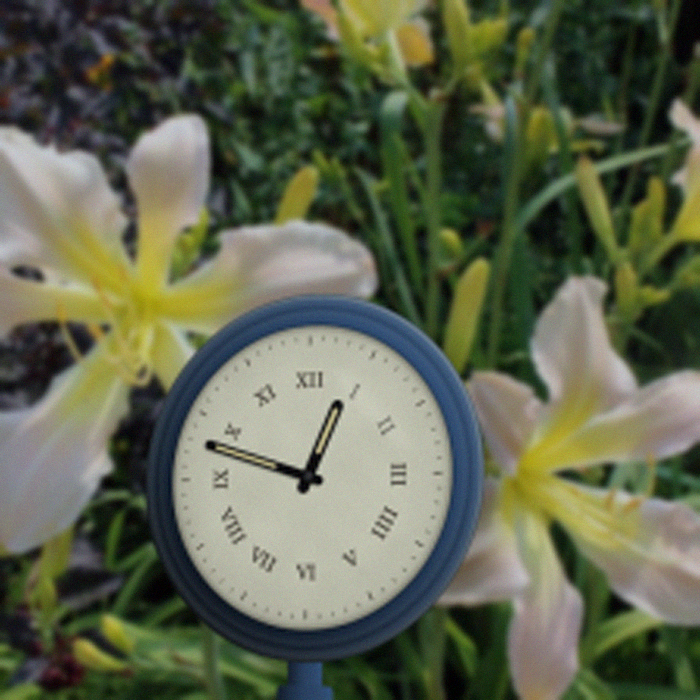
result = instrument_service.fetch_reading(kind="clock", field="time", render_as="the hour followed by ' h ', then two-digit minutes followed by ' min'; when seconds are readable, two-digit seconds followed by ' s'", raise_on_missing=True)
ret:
12 h 48 min
